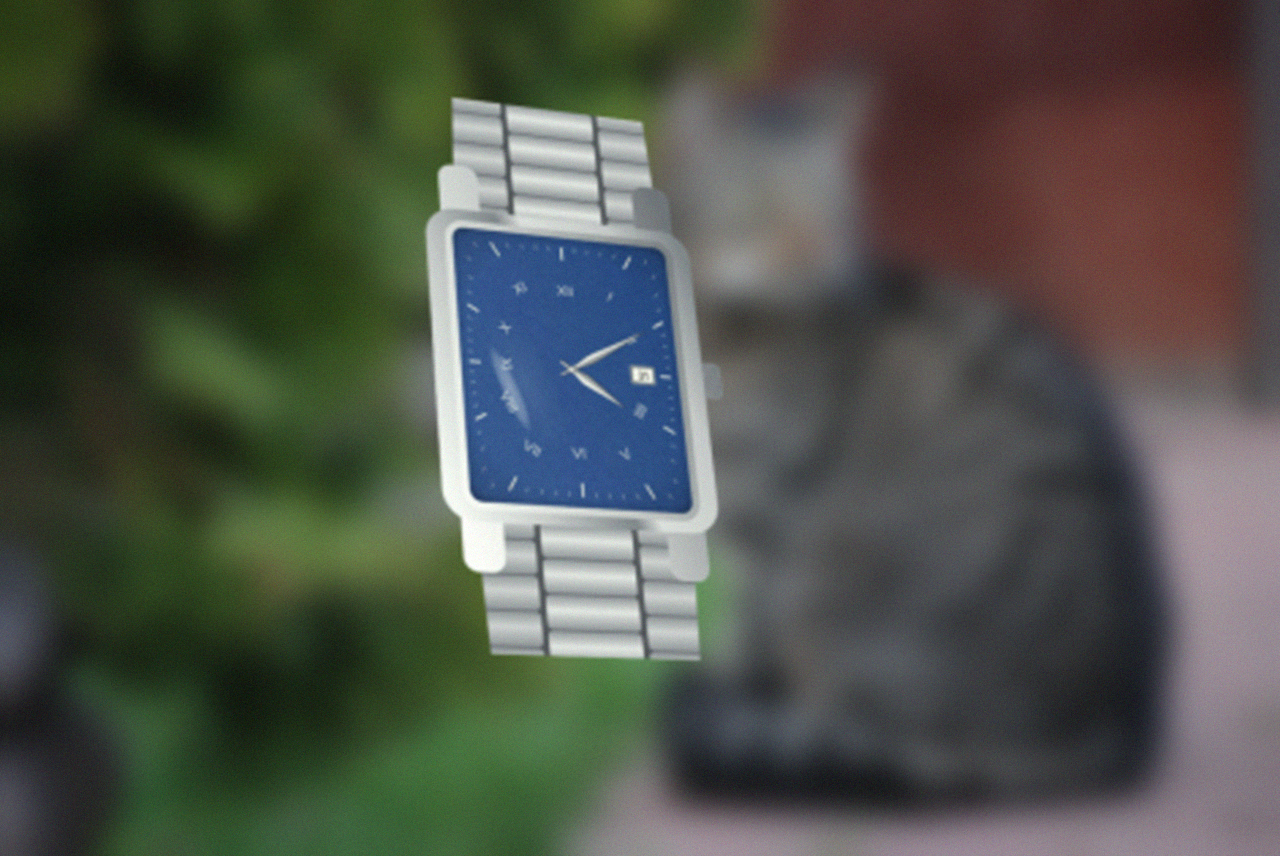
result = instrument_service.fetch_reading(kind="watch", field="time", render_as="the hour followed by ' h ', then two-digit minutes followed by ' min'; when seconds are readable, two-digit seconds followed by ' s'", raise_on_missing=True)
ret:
4 h 10 min
